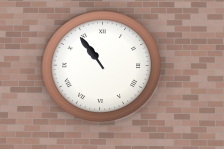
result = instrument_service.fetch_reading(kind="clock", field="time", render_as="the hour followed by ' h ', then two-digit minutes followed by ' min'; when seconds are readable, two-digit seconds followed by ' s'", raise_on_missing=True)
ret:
10 h 54 min
